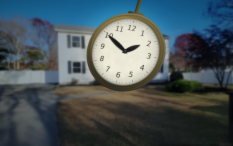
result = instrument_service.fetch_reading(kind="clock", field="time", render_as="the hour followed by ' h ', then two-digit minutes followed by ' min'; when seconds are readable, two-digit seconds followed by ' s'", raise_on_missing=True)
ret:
1 h 50 min
